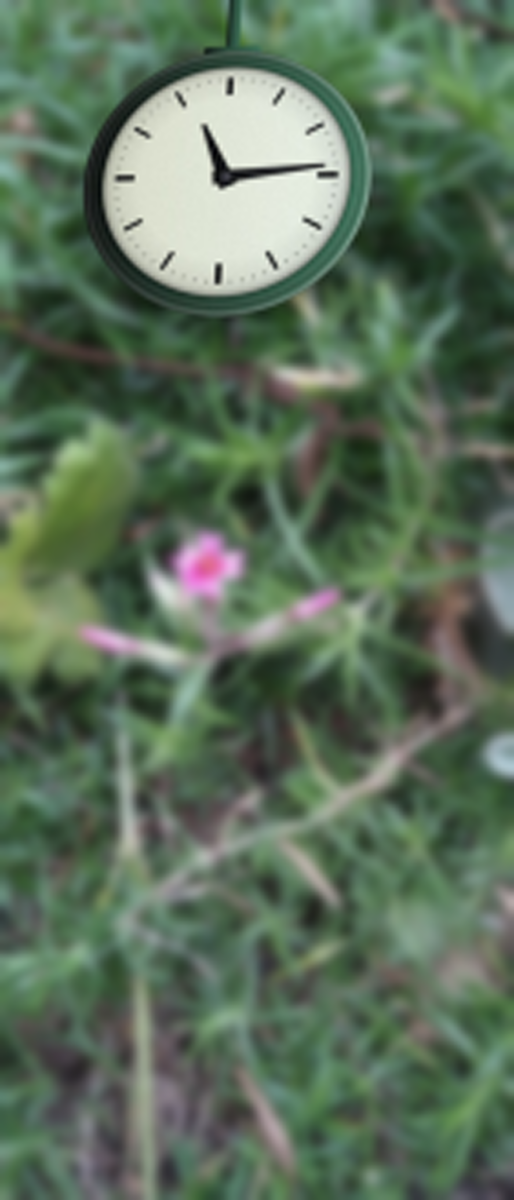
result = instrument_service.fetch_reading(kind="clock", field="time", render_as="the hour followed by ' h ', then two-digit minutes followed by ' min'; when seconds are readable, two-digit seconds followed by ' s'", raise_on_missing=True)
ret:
11 h 14 min
